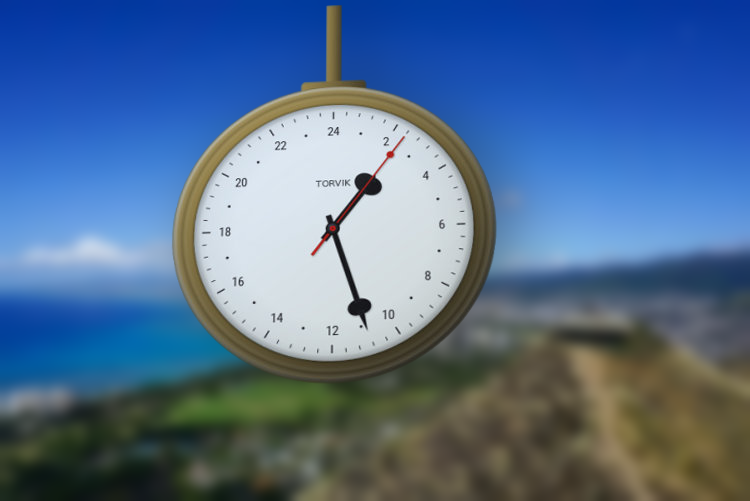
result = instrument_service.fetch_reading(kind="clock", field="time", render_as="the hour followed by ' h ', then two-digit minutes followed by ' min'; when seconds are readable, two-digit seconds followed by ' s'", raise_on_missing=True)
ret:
2 h 27 min 06 s
